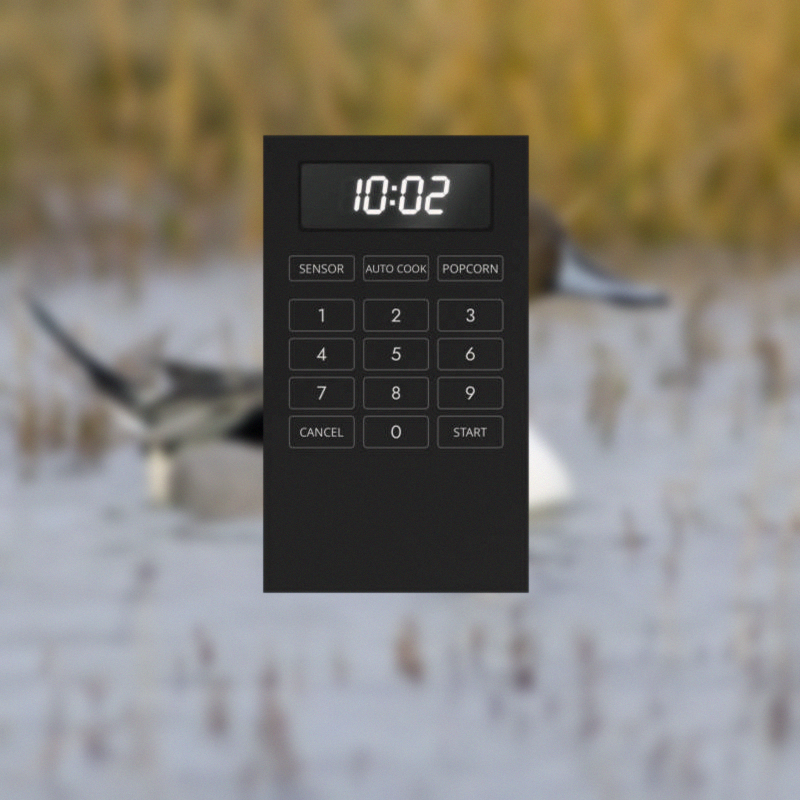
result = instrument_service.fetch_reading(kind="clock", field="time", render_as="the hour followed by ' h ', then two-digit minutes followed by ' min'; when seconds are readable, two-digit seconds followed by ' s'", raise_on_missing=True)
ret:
10 h 02 min
